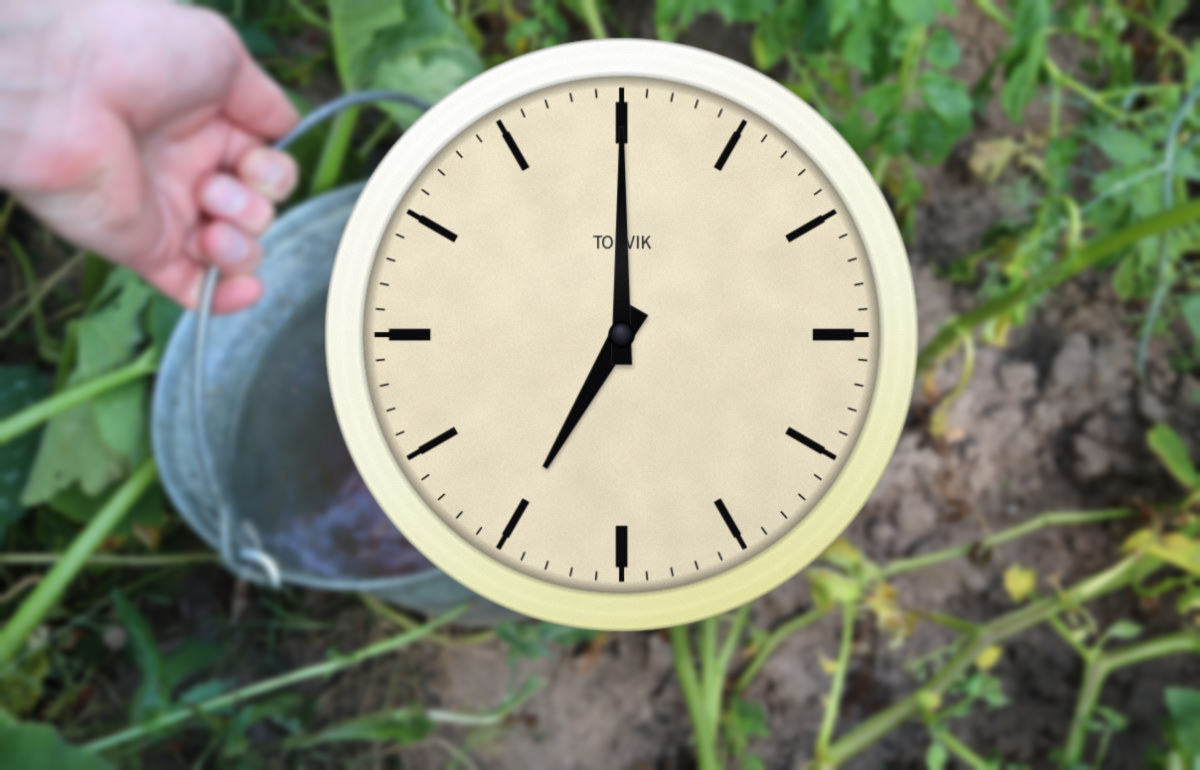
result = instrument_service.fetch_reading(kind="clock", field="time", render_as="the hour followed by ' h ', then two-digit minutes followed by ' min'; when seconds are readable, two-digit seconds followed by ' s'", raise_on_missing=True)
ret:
7 h 00 min
